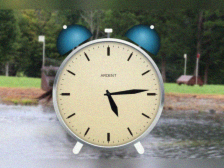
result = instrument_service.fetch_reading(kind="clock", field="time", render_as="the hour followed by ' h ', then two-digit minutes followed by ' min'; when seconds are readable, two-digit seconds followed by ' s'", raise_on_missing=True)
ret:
5 h 14 min
